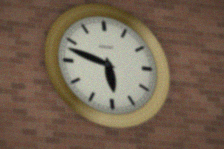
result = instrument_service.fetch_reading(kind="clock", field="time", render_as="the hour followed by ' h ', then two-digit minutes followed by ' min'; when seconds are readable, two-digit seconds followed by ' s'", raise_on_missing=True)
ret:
5 h 48 min
